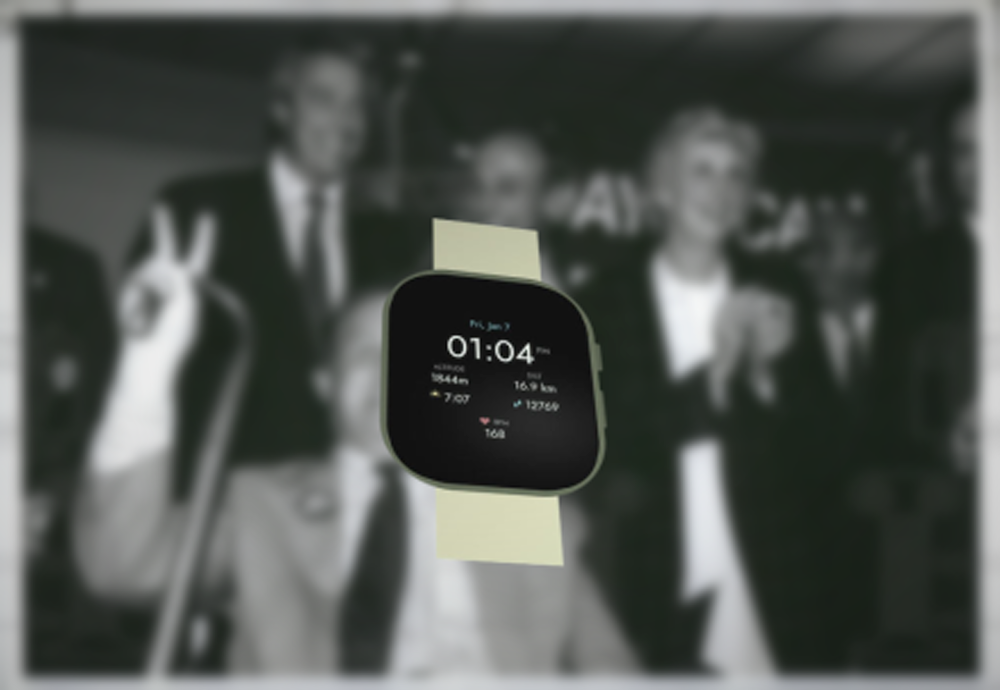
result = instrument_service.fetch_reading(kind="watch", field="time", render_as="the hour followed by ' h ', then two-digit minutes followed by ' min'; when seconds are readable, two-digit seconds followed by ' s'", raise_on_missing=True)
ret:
1 h 04 min
